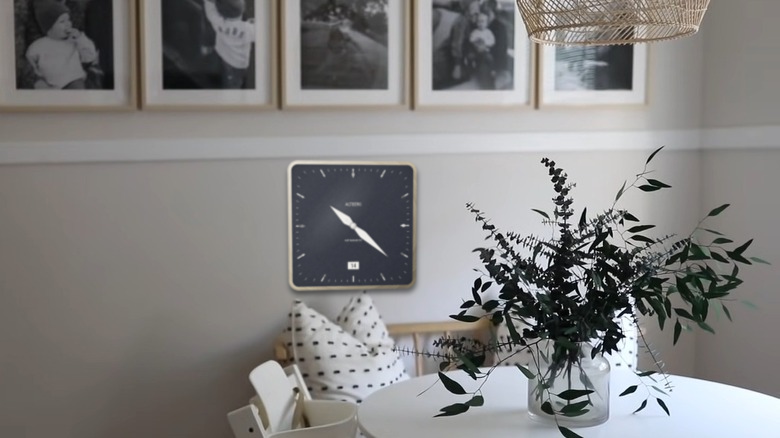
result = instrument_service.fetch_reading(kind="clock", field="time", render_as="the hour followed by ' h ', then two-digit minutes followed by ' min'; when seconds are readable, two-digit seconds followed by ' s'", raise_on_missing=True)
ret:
10 h 22 min
